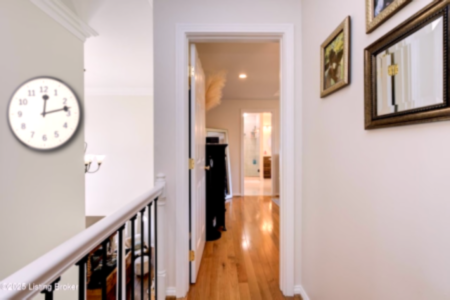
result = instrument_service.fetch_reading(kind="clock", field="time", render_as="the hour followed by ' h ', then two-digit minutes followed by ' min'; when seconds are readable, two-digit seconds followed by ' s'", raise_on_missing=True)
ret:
12 h 13 min
